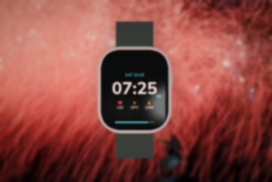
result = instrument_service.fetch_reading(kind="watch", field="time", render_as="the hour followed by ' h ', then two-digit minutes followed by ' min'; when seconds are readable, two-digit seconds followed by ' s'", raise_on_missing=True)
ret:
7 h 25 min
